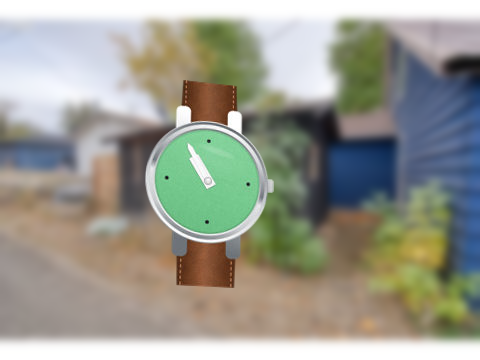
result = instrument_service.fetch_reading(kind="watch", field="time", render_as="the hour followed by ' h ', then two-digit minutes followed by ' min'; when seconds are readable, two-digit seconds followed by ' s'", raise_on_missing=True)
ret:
10 h 55 min
